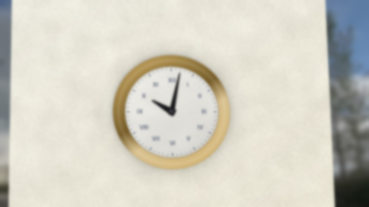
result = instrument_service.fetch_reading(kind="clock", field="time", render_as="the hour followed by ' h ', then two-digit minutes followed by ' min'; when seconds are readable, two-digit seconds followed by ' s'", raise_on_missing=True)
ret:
10 h 02 min
